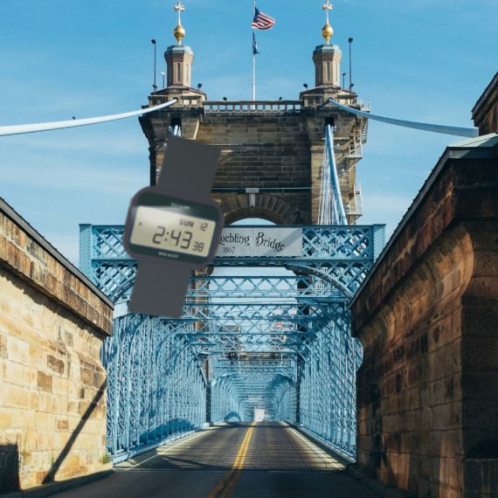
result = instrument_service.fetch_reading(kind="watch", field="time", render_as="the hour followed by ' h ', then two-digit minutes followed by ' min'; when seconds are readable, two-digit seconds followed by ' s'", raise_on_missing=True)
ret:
2 h 43 min
